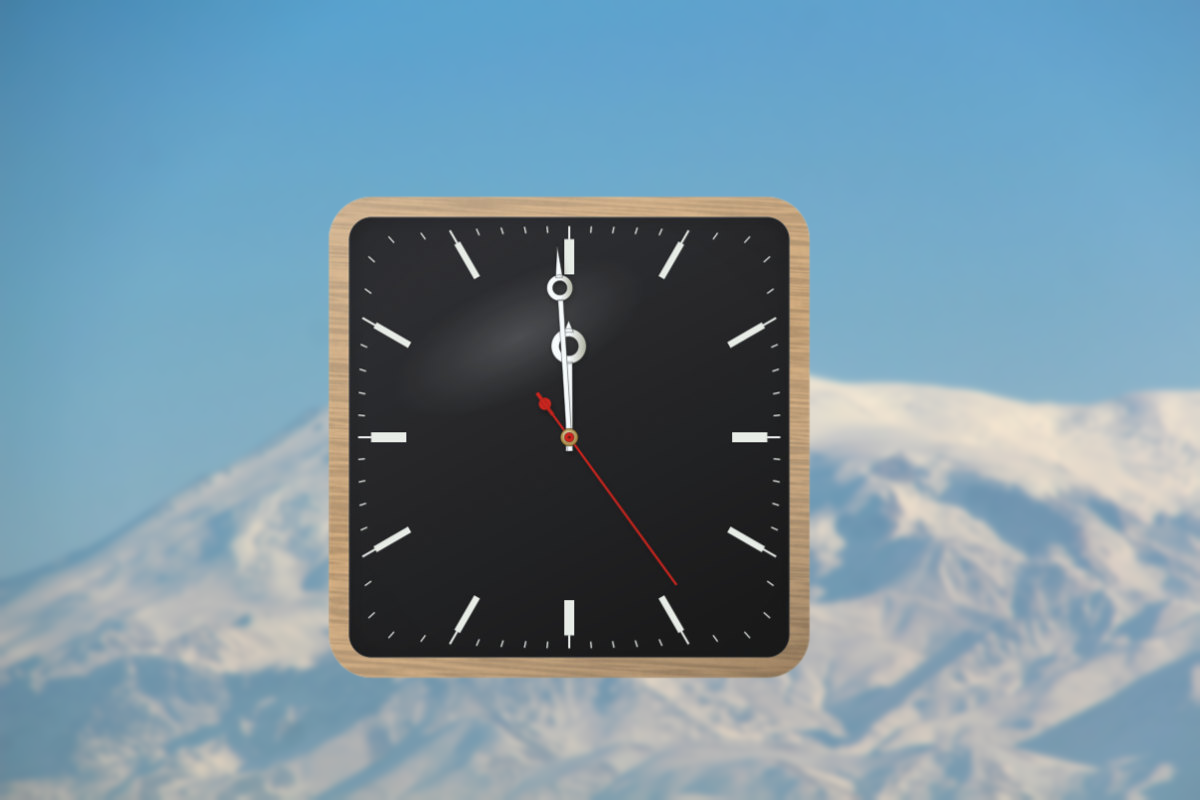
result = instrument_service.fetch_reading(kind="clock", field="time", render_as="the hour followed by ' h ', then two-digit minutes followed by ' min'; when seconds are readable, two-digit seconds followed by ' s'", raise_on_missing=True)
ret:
11 h 59 min 24 s
